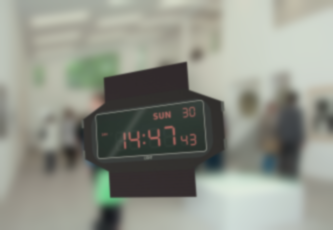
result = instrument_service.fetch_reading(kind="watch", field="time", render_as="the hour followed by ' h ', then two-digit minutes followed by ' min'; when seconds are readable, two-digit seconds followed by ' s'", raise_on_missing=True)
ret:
14 h 47 min
